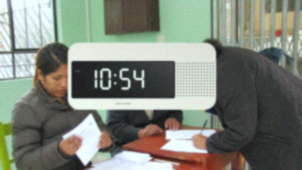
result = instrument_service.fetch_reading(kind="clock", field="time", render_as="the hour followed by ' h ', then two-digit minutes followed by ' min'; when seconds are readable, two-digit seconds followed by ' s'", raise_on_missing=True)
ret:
10 h 54 min
